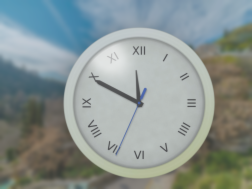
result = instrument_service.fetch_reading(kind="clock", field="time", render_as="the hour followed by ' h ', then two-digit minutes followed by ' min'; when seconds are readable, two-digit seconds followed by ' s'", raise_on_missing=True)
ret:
11 h 49 min 34 s
